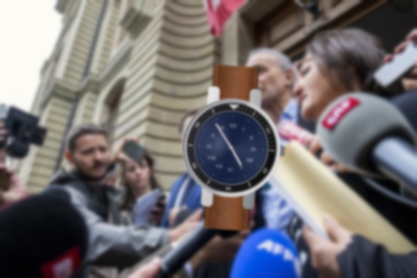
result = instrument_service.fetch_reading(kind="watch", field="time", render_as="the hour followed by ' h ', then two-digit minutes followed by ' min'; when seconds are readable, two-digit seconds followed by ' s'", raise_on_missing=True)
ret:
4 h 54 min
